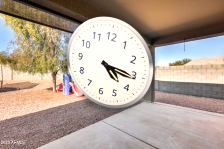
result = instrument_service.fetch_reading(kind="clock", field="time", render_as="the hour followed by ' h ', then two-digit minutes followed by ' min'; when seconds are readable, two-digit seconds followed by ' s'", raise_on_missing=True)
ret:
4 h 16 min
